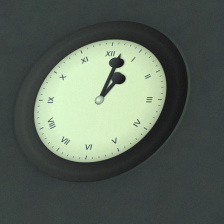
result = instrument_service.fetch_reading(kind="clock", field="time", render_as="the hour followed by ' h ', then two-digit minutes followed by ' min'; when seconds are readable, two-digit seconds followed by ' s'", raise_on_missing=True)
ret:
1 h 02 min
